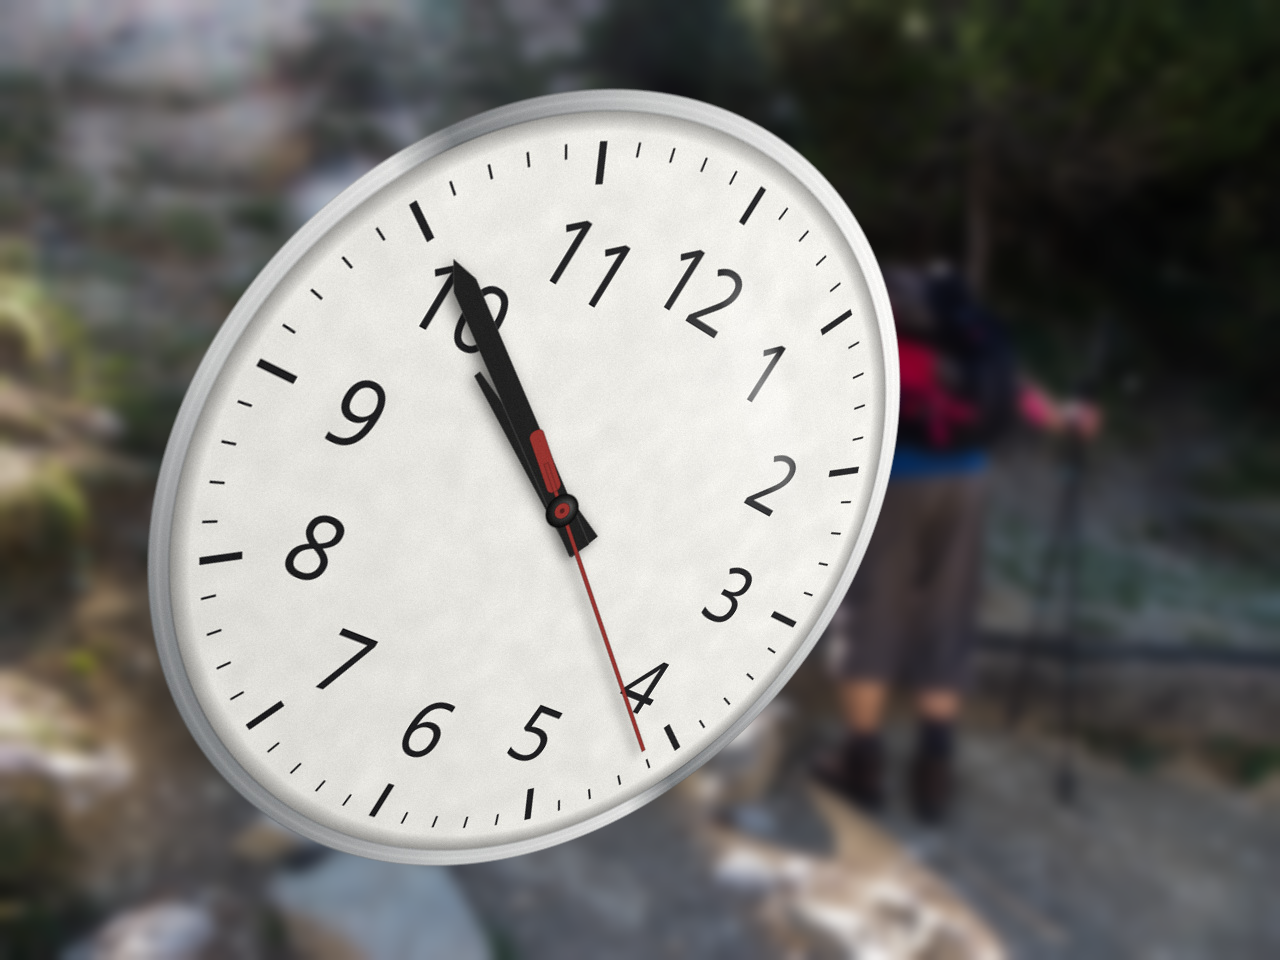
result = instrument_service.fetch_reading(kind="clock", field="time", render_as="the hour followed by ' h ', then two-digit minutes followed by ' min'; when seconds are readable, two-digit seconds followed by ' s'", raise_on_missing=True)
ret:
9 h 50 min 21 s
